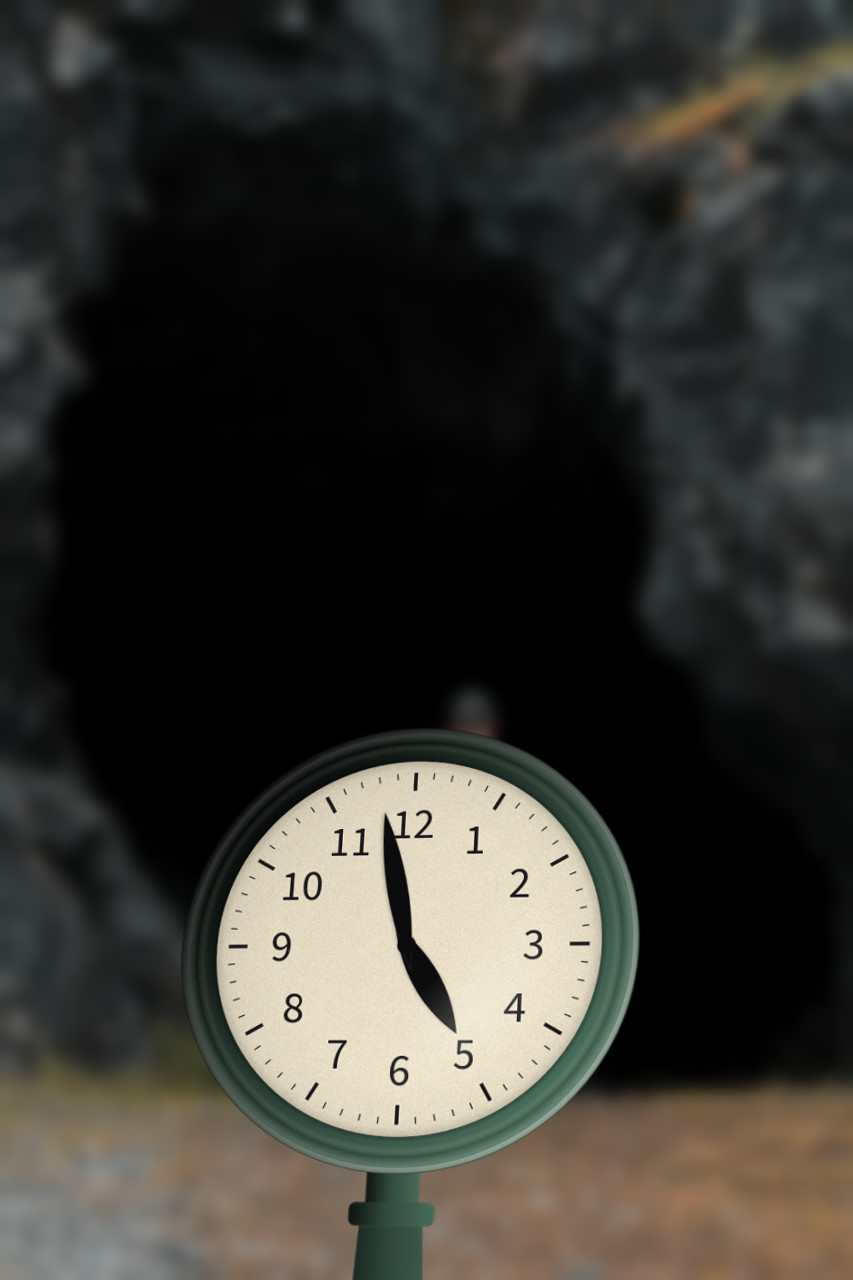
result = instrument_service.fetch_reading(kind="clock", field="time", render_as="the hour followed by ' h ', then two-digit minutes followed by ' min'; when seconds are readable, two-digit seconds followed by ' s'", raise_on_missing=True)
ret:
4 h 58 min
